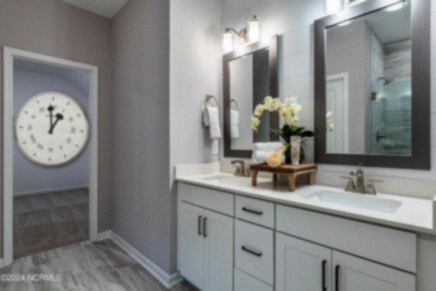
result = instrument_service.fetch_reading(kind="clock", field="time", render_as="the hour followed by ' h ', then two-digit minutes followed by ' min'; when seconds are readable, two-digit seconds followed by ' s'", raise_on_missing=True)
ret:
12 h 59 min
